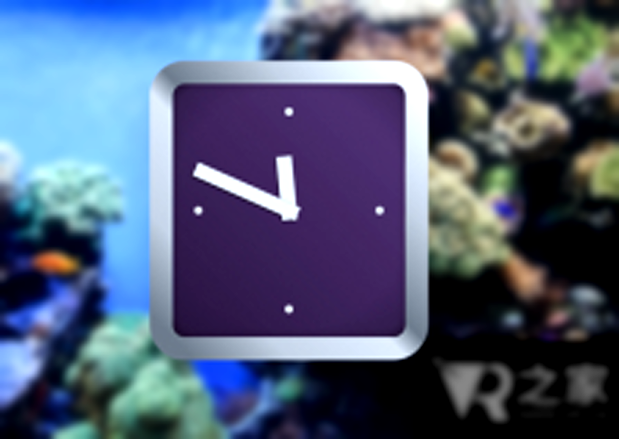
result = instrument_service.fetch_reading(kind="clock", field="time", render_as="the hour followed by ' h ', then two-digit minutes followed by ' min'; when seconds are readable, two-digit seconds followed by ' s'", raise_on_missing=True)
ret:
11 h 49 min
